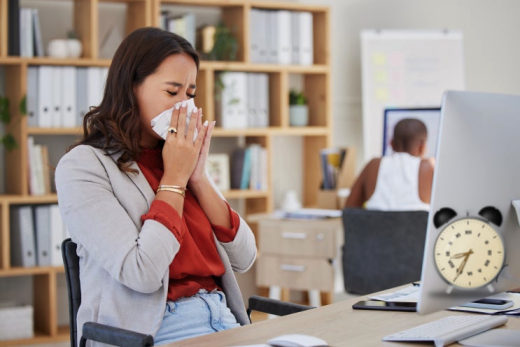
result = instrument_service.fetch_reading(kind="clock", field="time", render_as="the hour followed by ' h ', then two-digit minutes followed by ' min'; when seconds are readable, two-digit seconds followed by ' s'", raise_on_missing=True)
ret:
8 h 35 min
